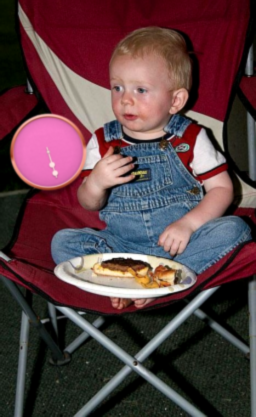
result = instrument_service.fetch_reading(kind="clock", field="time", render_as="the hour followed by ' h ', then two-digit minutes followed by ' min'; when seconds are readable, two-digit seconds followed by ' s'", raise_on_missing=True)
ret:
5 h 27 min
